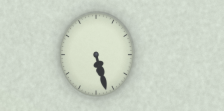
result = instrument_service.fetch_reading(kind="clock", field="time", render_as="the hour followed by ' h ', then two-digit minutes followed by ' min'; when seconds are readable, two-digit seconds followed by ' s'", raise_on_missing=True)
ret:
5 h 27 min
